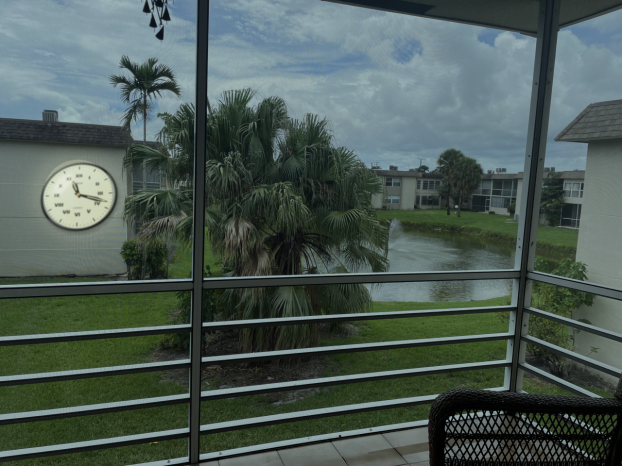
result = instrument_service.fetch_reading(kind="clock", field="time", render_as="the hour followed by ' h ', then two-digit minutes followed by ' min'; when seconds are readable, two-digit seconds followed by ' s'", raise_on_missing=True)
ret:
11 h 18 min
